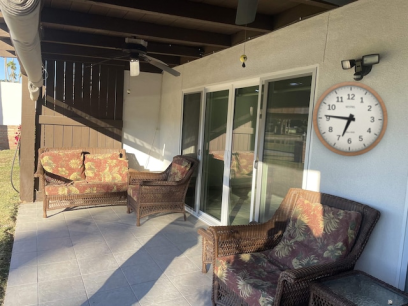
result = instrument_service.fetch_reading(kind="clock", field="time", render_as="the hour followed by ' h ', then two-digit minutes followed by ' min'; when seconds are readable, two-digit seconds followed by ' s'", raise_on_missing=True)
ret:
6 h 46 min
